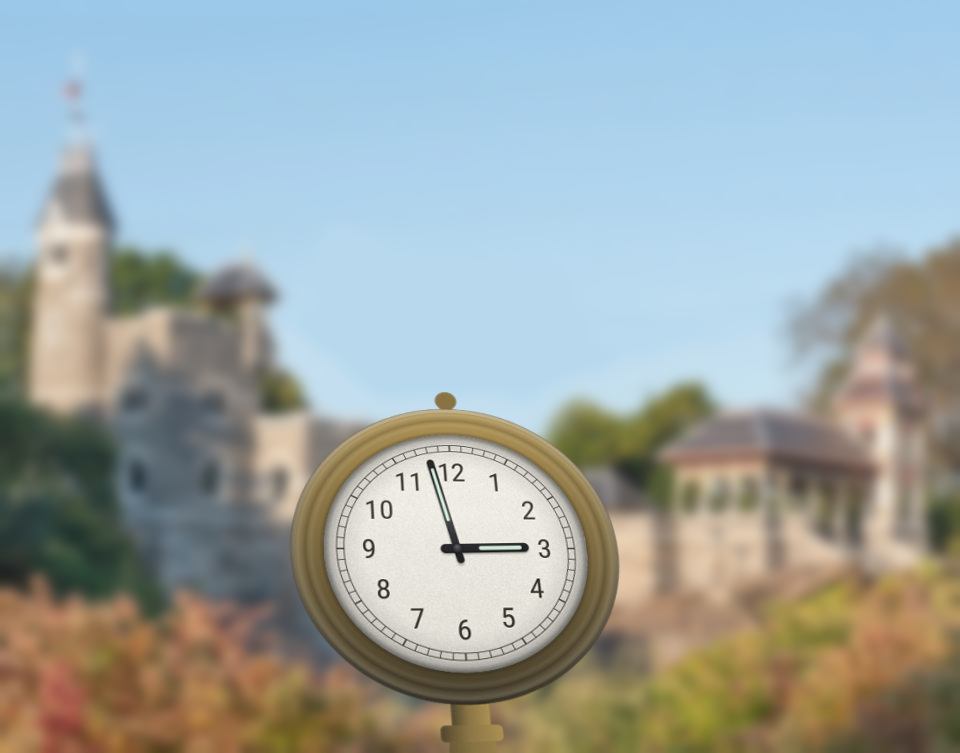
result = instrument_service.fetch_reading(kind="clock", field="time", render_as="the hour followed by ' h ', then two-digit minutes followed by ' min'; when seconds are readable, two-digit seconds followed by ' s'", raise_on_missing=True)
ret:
2 h 58 min
